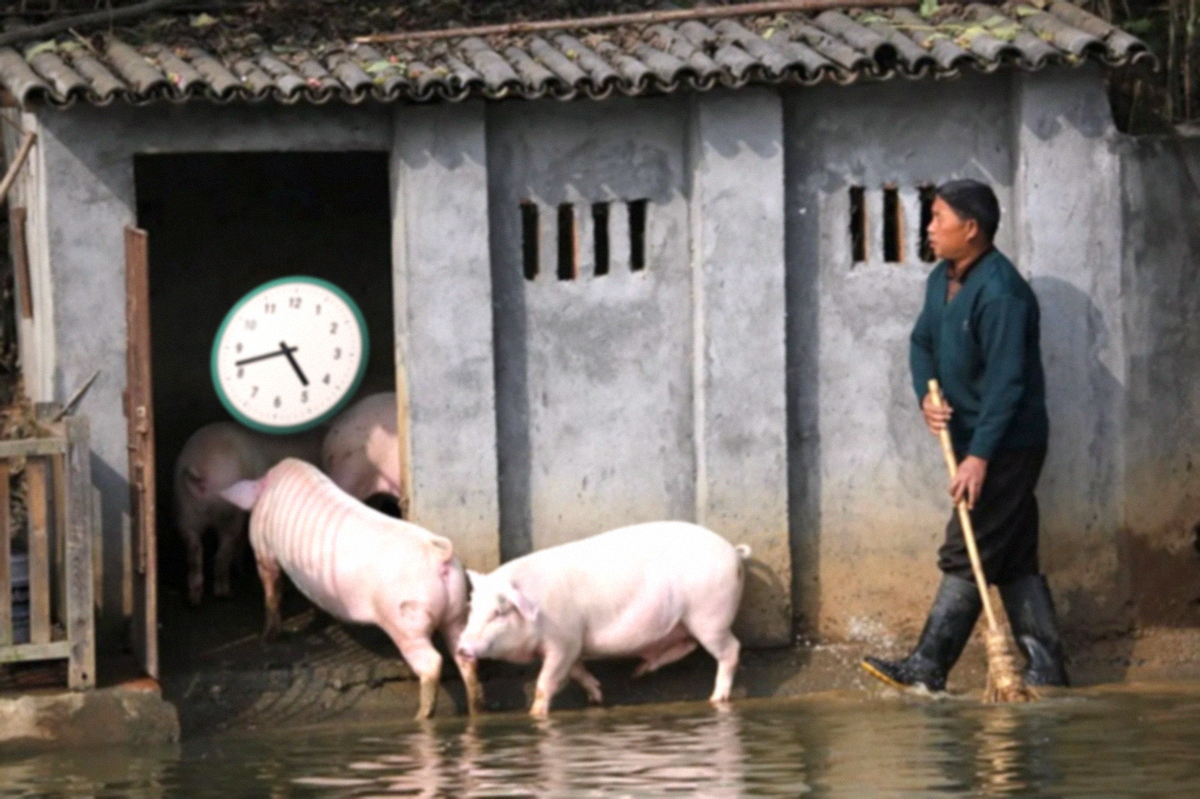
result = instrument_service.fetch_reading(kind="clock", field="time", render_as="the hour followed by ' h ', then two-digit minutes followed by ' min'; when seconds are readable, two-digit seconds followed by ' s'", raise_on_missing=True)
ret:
4 h 42 min
